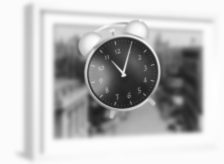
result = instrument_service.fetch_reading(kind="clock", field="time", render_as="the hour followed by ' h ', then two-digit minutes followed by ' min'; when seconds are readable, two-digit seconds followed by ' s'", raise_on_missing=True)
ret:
11 h 05 min
